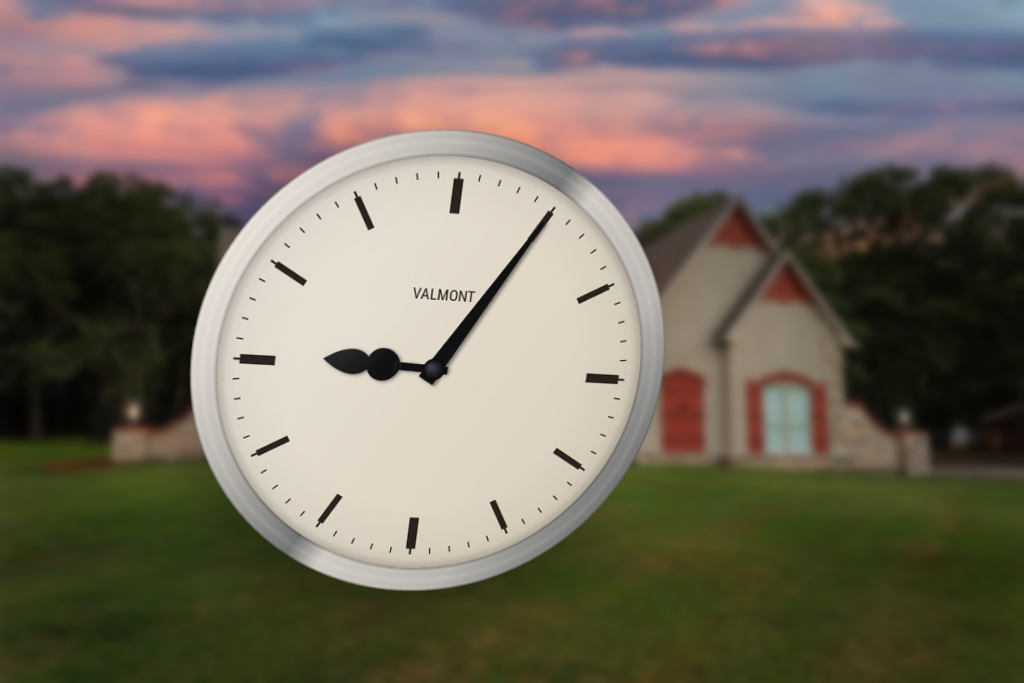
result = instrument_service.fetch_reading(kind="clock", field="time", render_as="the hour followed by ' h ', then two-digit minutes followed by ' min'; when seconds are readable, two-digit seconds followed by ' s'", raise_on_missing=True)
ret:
9 h 05 min
